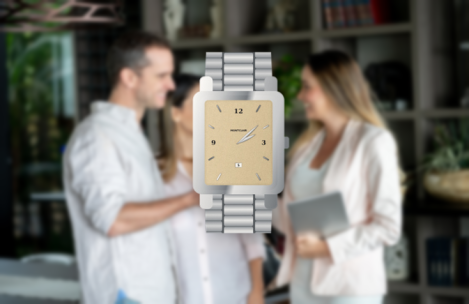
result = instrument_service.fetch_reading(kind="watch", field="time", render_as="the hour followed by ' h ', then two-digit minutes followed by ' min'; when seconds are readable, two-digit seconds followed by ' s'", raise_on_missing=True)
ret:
2 h 08 min
